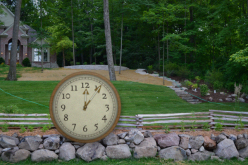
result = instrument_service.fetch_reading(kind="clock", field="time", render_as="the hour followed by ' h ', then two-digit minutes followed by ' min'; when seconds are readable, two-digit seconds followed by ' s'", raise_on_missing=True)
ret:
12 h 06 min
